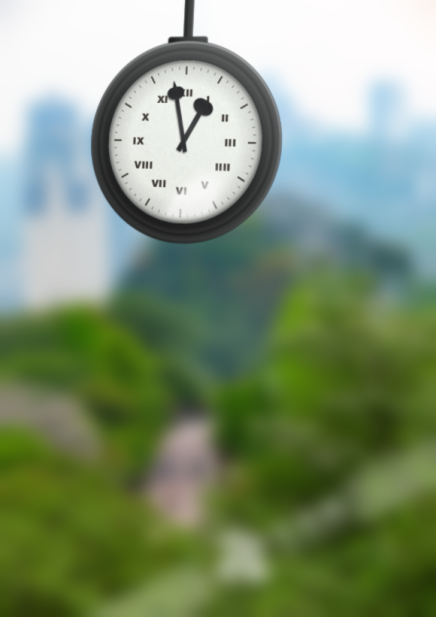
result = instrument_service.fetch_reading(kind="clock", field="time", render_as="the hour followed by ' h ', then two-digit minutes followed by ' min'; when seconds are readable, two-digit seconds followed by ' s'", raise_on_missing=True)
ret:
12 h 58 min
